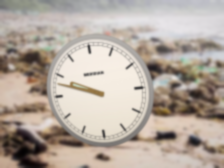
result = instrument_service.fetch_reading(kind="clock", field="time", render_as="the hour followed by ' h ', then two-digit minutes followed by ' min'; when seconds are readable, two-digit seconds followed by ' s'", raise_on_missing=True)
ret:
9 h 48 min
